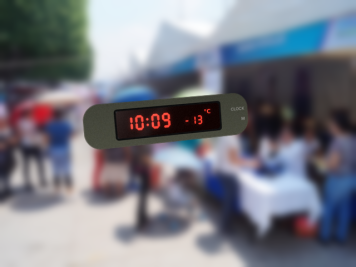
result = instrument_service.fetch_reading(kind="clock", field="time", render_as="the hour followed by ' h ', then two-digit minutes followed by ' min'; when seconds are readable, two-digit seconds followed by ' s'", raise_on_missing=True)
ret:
10 h 09 min
